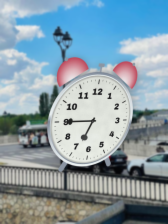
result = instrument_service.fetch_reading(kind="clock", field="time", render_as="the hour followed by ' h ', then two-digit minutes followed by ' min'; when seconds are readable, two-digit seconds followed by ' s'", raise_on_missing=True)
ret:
6 h 45 min
